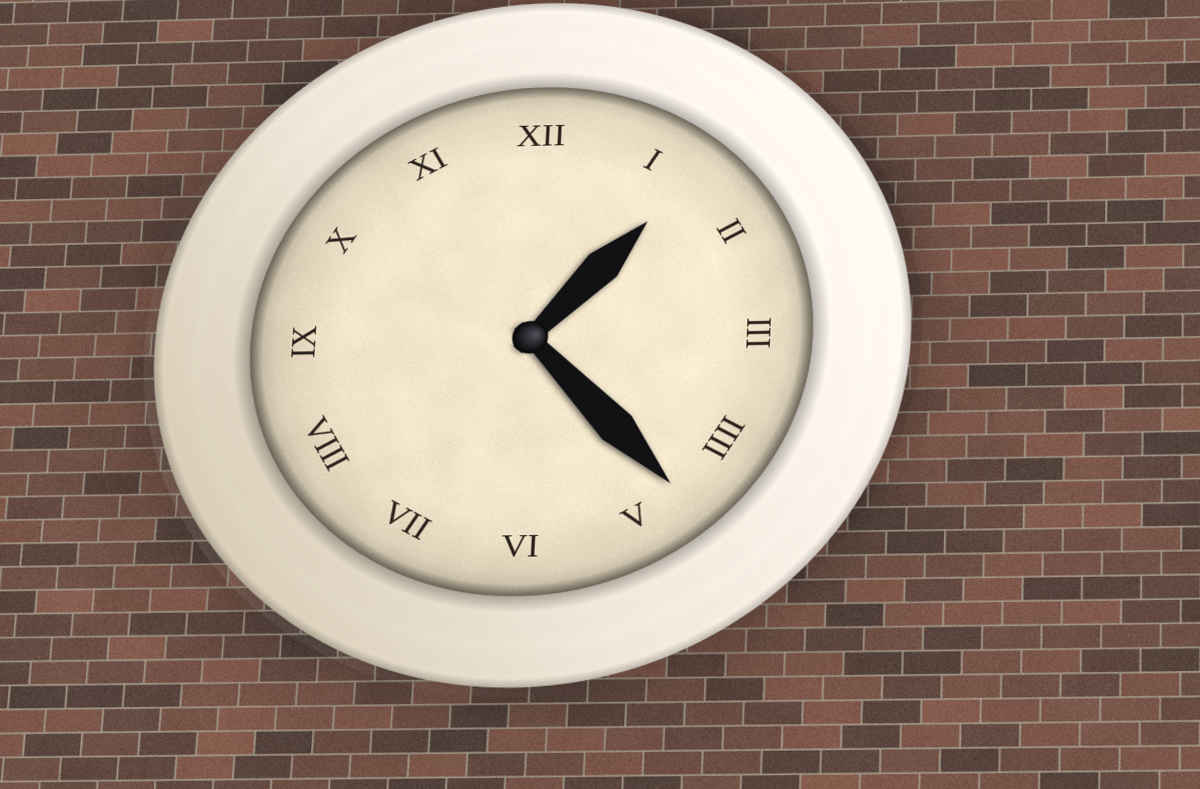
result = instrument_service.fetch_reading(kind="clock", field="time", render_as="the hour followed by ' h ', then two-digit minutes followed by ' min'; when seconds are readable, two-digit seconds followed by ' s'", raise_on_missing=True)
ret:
1 h 23 min
